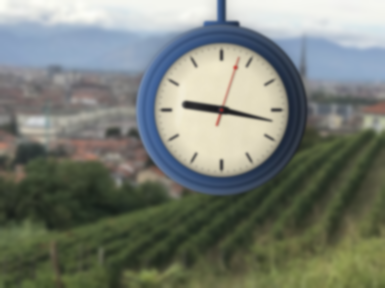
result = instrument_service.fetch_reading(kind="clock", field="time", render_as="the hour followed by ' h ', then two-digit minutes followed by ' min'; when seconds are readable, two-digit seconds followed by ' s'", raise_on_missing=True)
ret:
9 h 17 min 03 s
